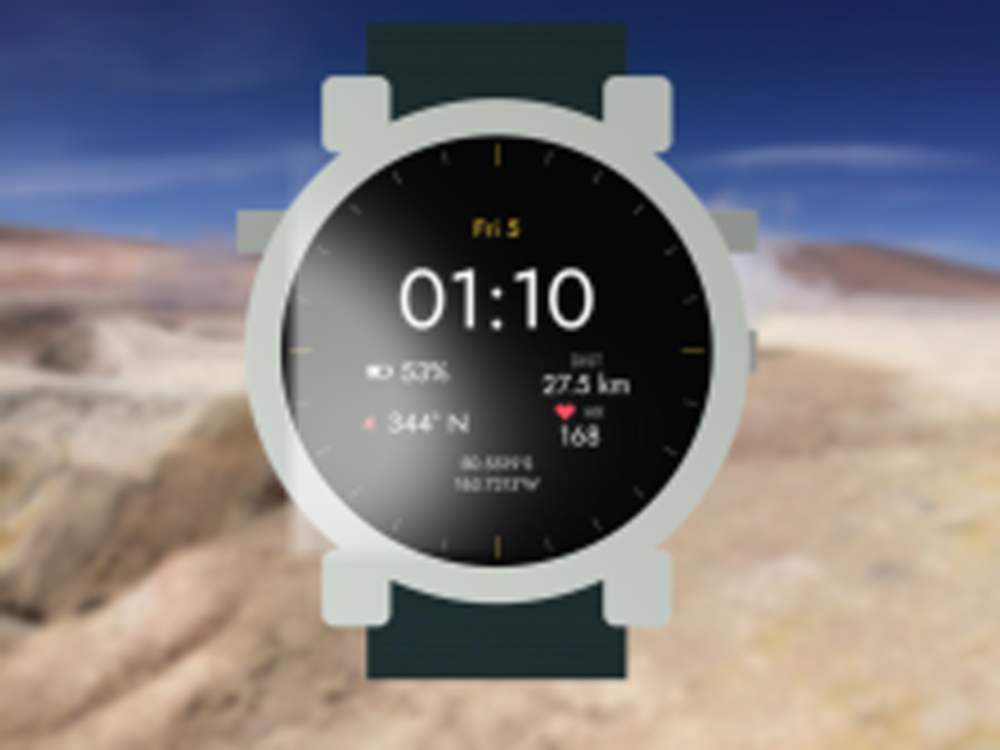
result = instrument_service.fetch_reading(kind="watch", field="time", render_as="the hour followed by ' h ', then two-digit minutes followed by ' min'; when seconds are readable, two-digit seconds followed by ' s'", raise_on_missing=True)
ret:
1 h 10 min
